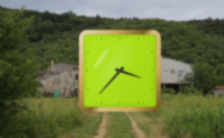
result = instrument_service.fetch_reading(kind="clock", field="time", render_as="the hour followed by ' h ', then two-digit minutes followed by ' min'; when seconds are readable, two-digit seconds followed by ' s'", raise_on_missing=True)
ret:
3 h 37 min
